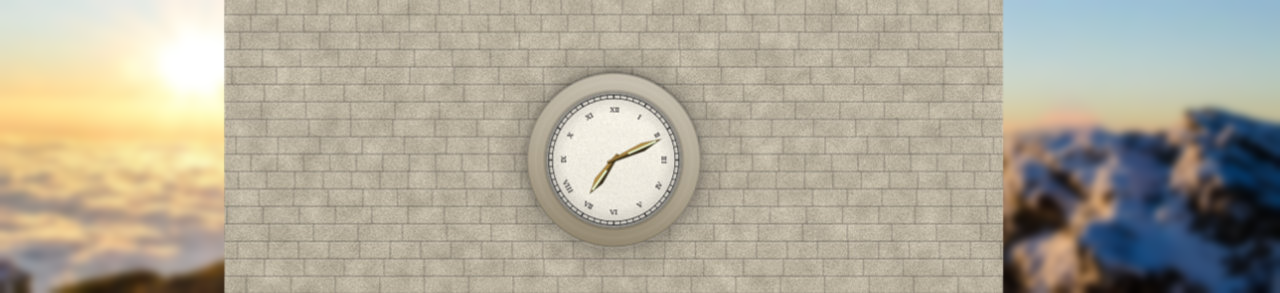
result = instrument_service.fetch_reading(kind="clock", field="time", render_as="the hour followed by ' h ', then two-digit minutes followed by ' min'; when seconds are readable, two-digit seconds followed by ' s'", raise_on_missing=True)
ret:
7 h 11 min
